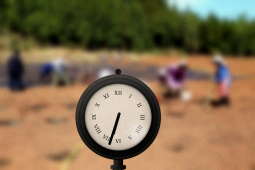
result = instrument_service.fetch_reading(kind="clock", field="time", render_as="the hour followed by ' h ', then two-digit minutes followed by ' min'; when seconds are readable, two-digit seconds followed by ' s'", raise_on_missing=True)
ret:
6 h 33 min
